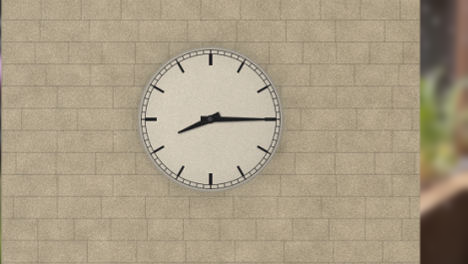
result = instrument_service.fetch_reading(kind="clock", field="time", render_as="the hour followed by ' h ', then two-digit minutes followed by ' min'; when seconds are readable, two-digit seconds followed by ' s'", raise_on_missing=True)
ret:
8 h 15 min
